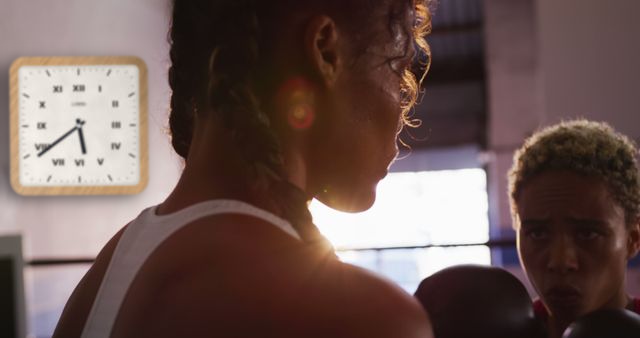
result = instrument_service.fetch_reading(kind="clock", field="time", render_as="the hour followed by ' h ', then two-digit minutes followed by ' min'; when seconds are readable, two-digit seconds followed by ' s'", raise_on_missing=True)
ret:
5 h 39 min
